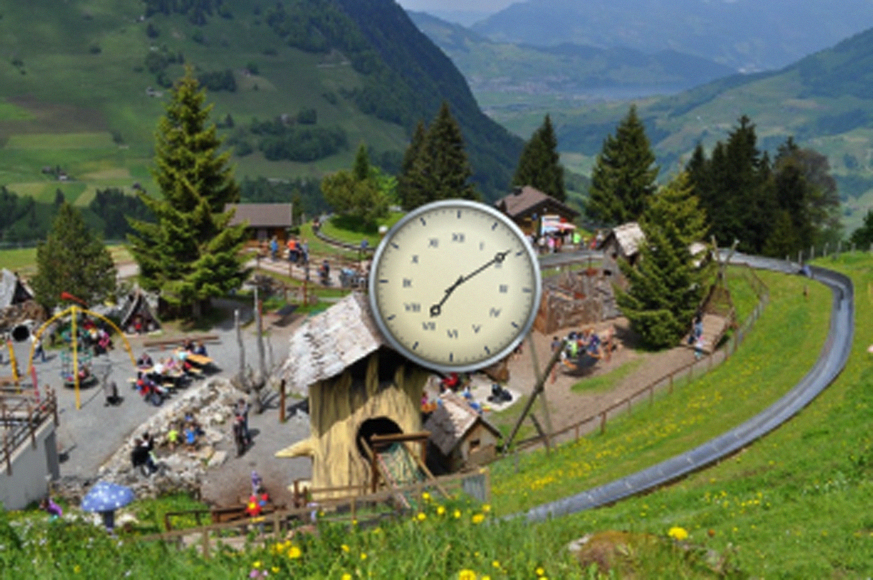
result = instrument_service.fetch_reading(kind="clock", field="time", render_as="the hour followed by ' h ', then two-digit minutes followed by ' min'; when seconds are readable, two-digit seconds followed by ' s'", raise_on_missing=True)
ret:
7 h 09 min
